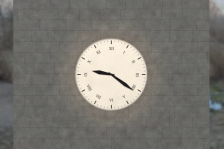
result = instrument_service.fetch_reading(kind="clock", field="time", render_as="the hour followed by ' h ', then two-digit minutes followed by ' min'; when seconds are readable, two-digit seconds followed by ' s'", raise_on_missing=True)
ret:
9 h 21 min
